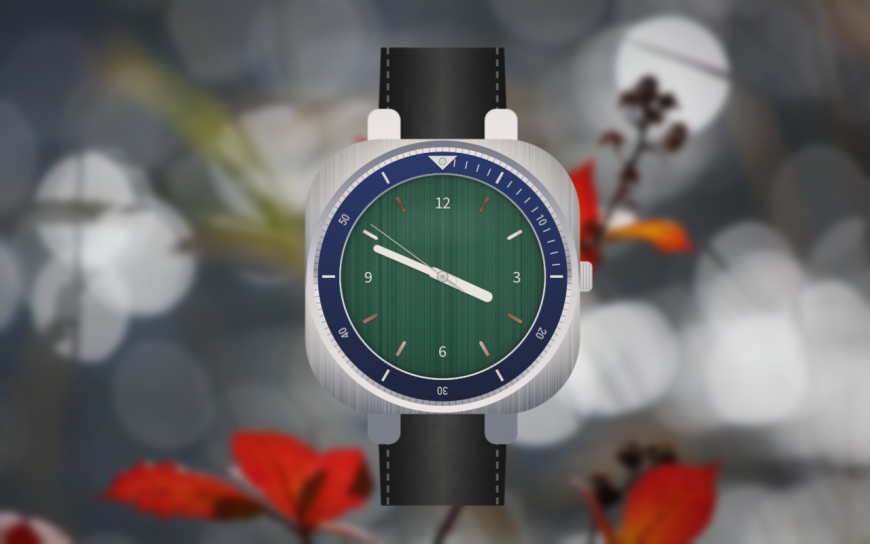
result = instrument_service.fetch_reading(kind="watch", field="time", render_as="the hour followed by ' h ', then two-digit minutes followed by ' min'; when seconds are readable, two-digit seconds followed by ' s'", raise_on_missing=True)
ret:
3 h 48 min 51 s
